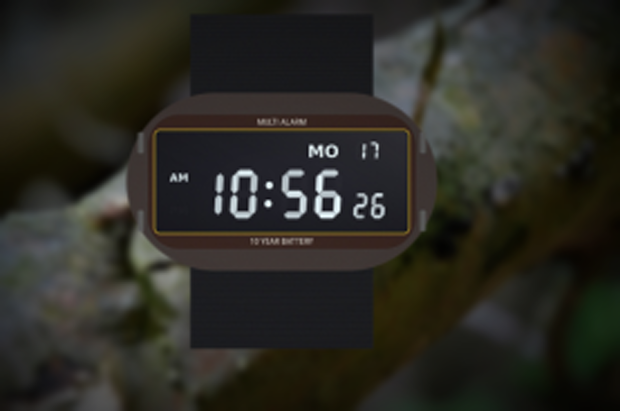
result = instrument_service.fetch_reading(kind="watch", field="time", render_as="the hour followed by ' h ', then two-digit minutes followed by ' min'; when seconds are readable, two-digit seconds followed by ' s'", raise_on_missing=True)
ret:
10 h 56 min 26 s
